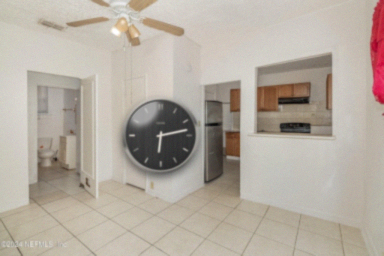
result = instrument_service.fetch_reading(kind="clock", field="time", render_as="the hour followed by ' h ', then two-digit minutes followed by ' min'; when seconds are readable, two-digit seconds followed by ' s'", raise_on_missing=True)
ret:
6 h 13 min
